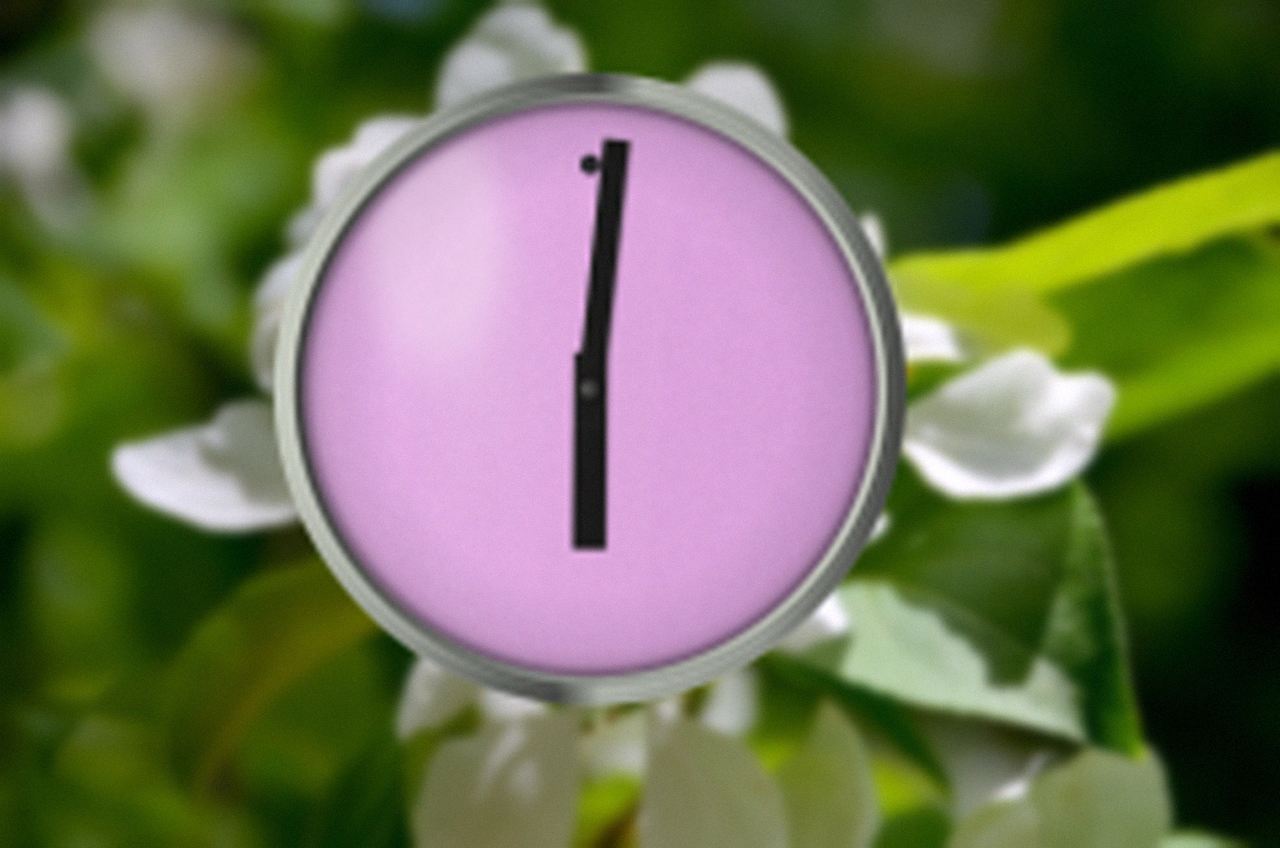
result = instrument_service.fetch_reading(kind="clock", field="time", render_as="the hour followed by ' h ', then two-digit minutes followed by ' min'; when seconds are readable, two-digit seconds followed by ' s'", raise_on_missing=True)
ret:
6 h 01 min
